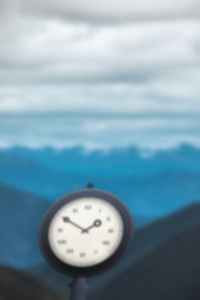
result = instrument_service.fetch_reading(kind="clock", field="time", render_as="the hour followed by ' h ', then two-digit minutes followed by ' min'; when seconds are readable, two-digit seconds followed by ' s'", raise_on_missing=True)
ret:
1 h 50 min
